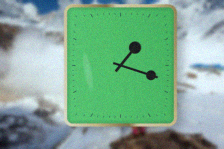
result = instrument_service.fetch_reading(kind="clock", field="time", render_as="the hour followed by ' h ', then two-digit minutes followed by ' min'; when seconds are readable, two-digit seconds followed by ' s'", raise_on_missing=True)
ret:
1 h 18 min
